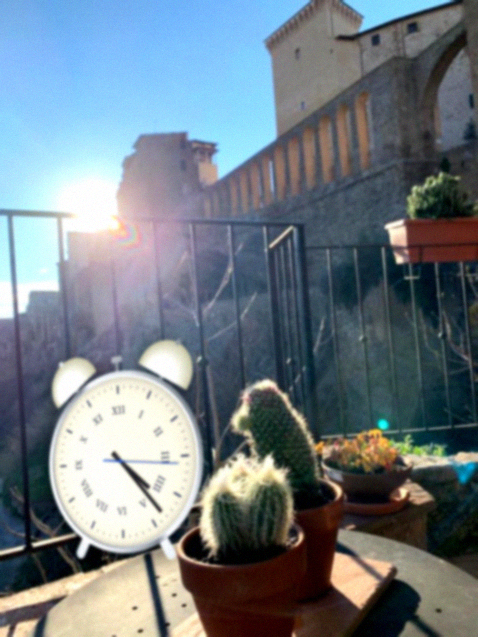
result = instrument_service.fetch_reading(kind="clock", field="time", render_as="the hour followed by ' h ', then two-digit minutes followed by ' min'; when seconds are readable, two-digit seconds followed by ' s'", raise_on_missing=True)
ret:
4 h 23 min 16 s
